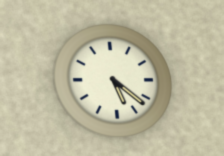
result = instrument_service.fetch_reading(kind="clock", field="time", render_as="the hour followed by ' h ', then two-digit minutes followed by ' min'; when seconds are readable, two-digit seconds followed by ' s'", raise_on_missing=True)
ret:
5 h 22 min
